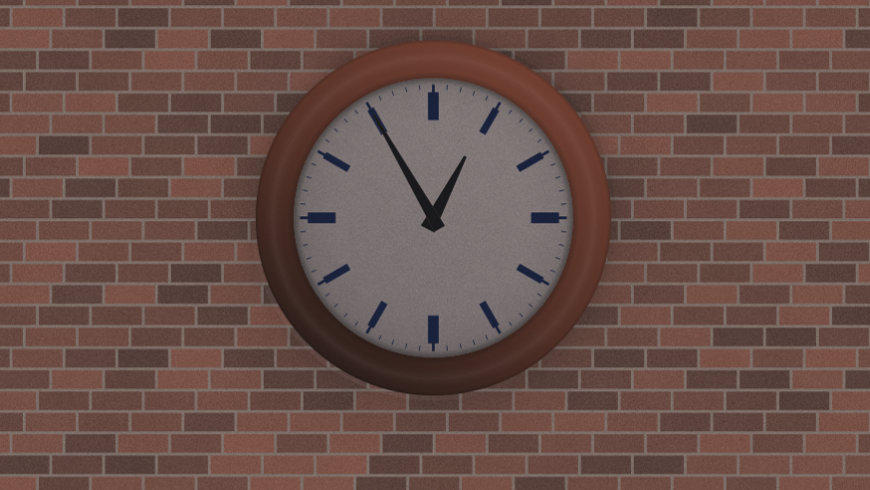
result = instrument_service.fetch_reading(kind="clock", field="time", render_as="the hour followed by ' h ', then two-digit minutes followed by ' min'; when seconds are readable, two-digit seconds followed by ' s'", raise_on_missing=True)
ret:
12 h 55 min
